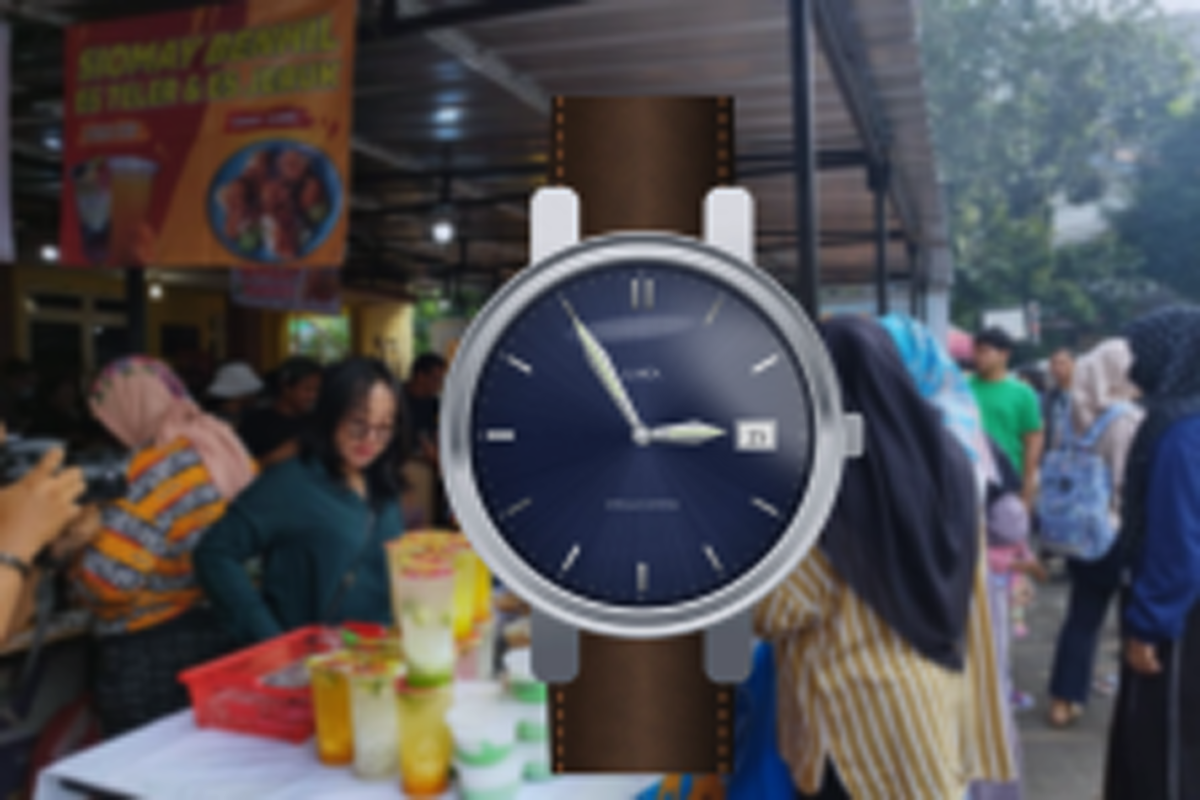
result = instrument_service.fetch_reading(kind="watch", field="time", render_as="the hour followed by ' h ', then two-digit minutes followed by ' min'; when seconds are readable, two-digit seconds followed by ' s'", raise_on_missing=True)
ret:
2 h 55 min
